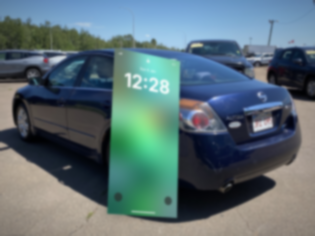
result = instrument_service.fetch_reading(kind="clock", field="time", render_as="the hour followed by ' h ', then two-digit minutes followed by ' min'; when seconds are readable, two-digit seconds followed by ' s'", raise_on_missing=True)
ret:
12 h 28 min
